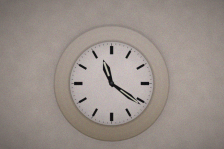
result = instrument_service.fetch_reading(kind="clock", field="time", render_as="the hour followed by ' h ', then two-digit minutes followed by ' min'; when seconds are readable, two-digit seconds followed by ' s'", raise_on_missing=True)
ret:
11 h 21 min
